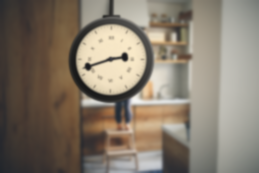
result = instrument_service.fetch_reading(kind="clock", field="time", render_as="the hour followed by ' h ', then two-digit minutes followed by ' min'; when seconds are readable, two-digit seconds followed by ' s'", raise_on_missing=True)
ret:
2 h 42 min
